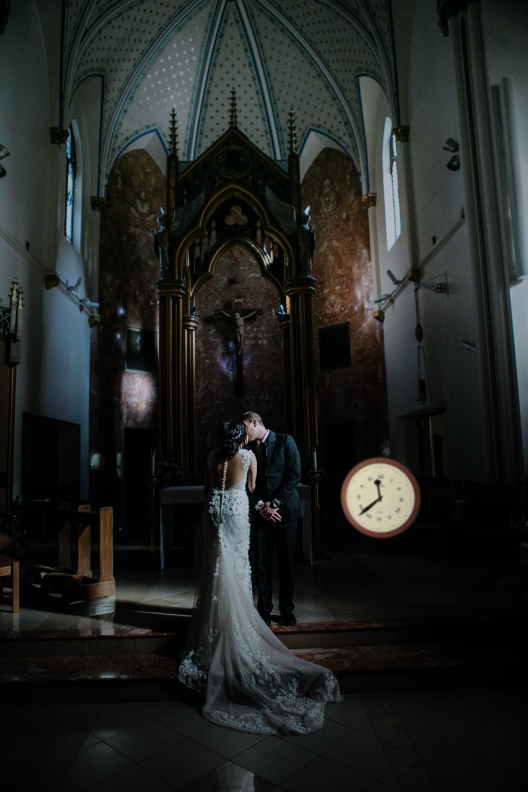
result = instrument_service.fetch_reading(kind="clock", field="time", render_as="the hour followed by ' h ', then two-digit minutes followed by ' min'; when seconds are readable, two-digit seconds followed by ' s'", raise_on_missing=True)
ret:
11 h 38 min
